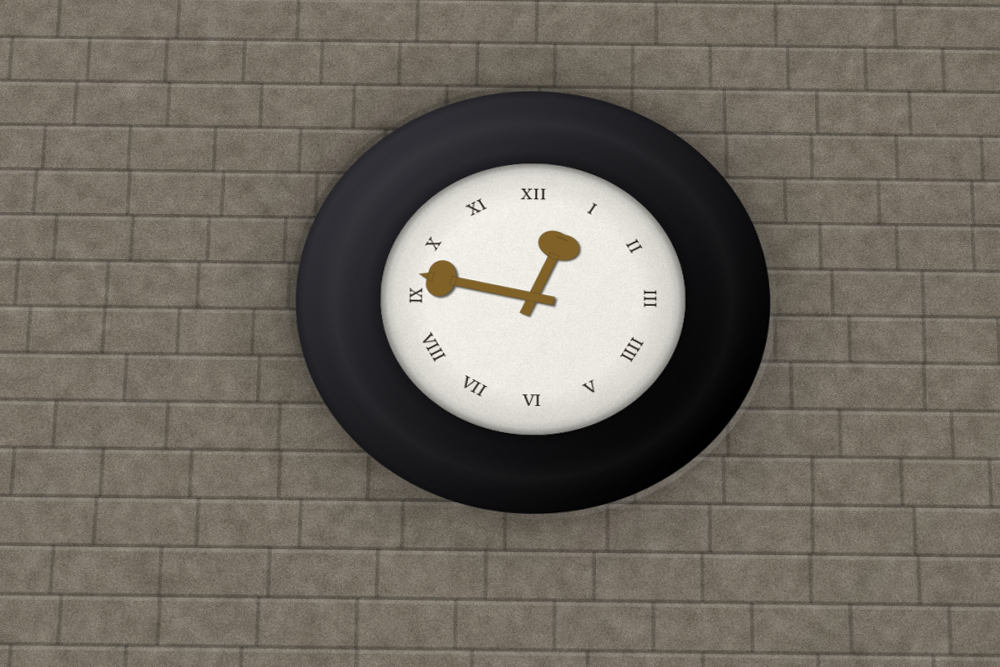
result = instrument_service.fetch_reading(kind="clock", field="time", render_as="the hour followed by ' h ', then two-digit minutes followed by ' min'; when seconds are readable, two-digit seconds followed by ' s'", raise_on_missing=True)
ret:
12 h 47 min
